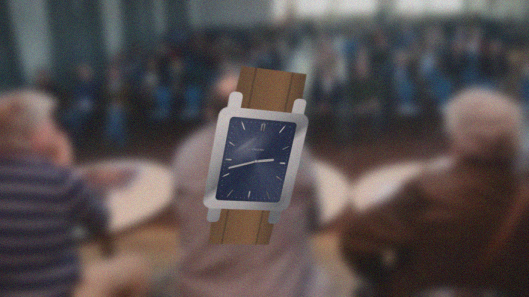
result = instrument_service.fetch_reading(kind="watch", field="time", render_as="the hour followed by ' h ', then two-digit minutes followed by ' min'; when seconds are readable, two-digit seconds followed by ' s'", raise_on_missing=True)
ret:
2 h 42 min
